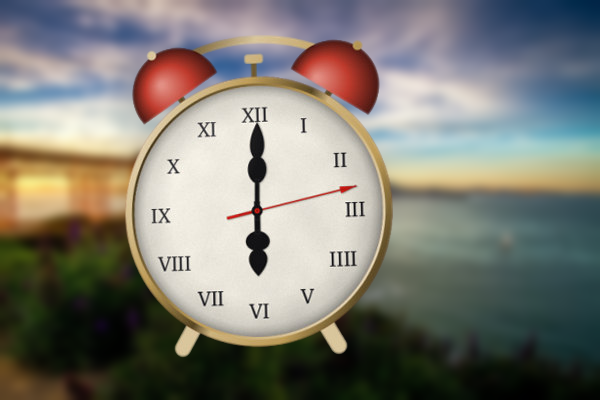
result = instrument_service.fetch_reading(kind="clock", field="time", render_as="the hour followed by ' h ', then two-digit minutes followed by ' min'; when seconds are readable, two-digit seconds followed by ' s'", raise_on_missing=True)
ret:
6 h 00 min 13 s
